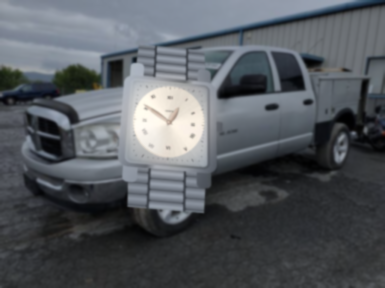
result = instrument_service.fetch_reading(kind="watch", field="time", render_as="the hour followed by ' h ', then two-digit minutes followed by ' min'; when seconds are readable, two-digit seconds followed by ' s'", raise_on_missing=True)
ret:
12 h 51 min
